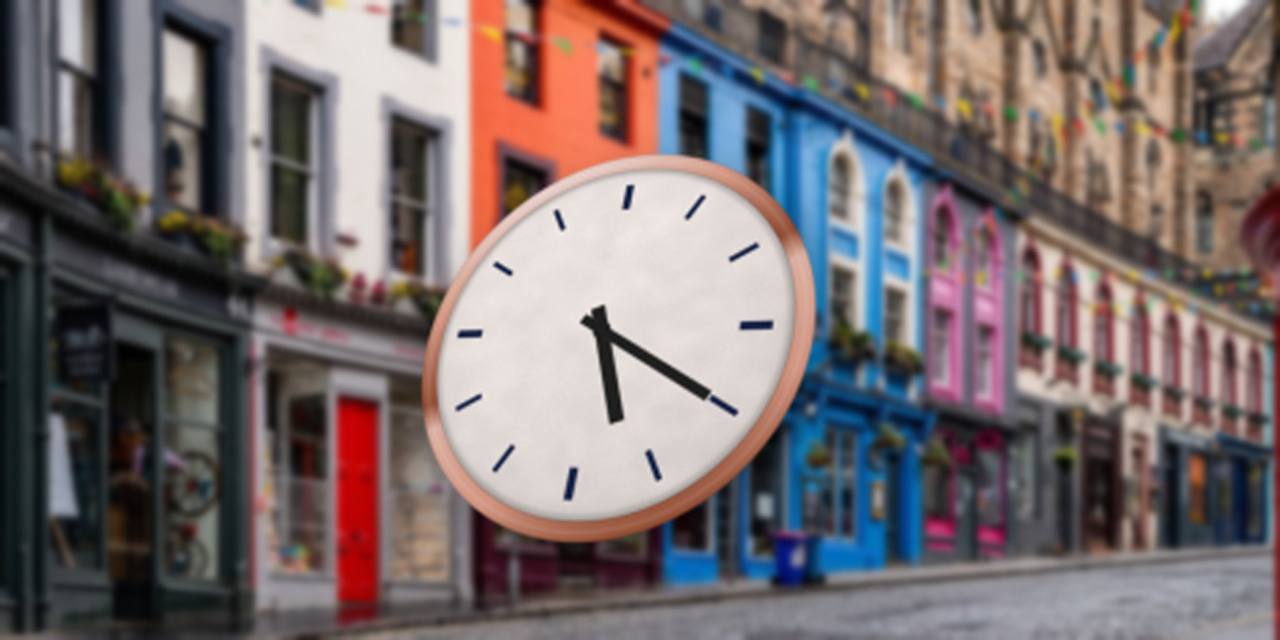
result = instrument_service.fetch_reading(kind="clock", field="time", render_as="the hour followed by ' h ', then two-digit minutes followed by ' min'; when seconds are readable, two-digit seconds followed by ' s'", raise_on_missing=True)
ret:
5 h 20 min
